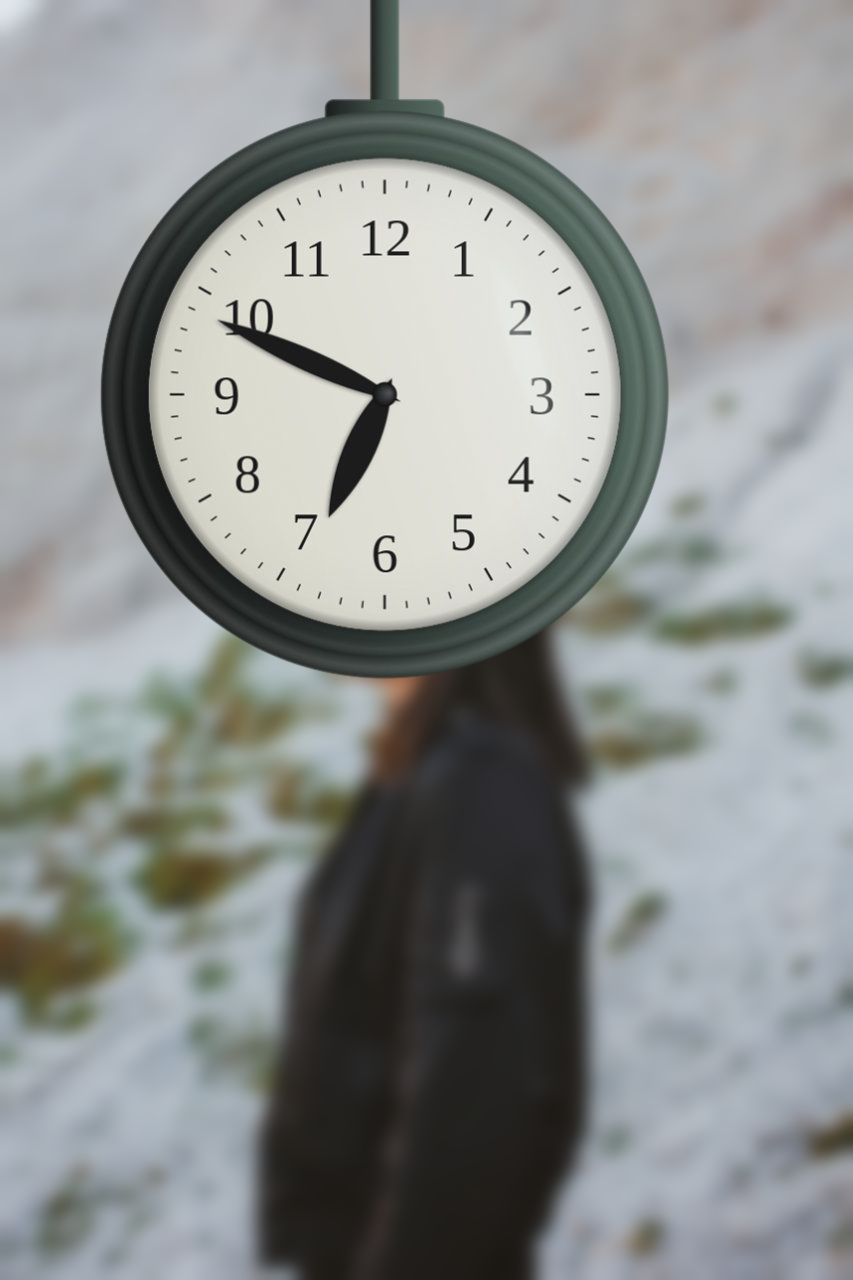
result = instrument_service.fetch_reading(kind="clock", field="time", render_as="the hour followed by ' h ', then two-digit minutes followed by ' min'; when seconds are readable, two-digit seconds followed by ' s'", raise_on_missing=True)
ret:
6 h 49 min
